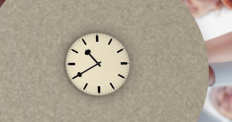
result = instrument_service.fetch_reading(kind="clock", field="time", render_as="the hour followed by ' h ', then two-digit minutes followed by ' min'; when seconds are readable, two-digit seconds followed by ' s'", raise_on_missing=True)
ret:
10 h 40 min
